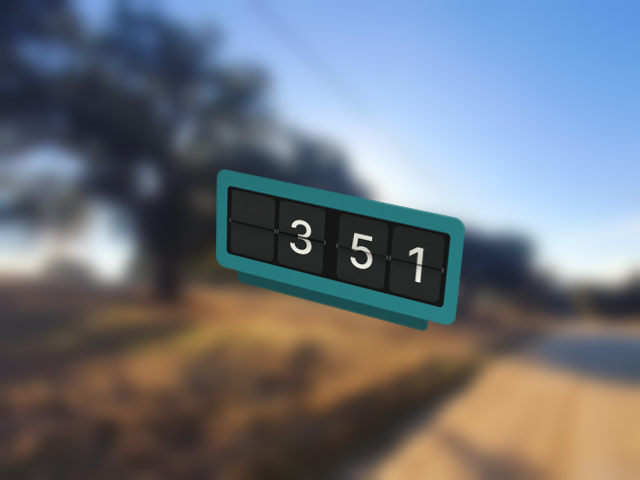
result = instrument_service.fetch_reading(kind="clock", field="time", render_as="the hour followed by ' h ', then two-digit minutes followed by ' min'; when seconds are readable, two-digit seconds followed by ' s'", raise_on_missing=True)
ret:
3 h 51 min
